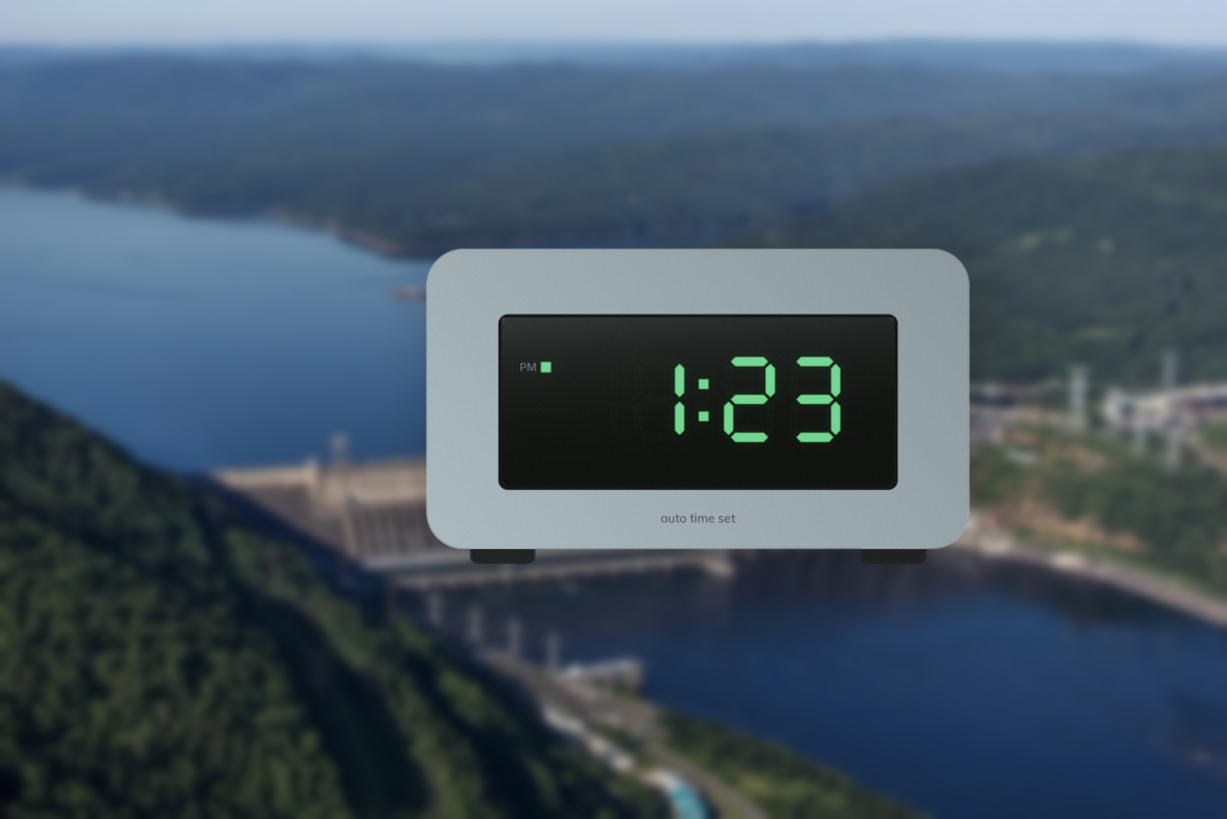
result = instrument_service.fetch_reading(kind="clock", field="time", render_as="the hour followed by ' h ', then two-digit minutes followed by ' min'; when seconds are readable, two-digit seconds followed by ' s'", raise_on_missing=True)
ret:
1 h 23 min
